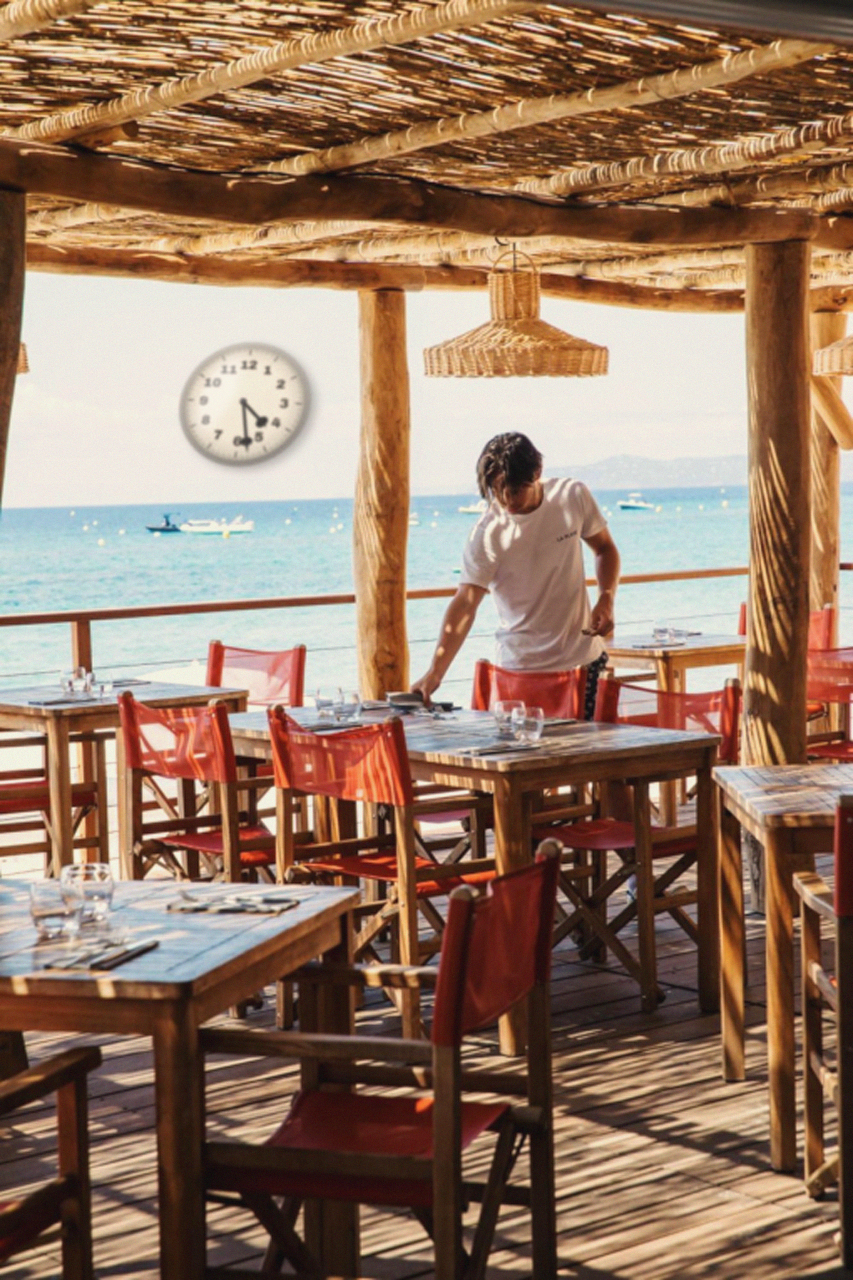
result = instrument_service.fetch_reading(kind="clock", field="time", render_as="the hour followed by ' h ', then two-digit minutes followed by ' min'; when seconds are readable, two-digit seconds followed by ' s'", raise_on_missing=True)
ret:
4 h 28 min
